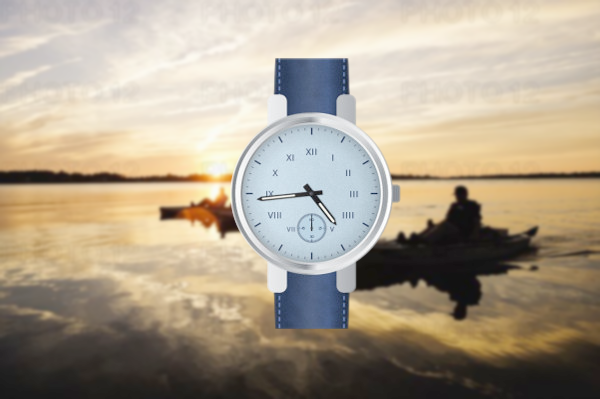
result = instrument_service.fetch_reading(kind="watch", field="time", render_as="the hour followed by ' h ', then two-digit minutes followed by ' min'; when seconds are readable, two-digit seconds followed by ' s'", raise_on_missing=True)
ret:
4 h 44 min
